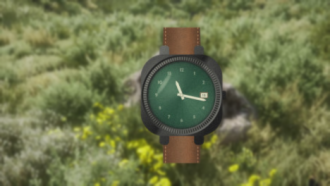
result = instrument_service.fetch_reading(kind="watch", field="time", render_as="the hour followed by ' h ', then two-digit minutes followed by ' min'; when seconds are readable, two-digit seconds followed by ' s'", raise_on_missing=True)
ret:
11 h 17 min
